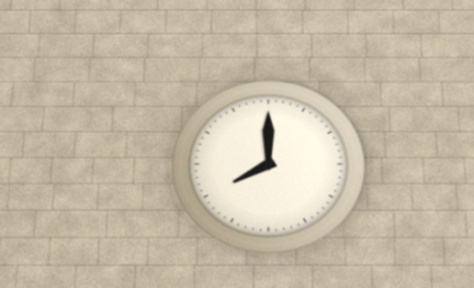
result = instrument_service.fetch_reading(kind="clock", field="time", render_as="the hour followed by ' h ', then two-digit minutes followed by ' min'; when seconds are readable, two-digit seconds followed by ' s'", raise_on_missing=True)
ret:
8 h 00 min
